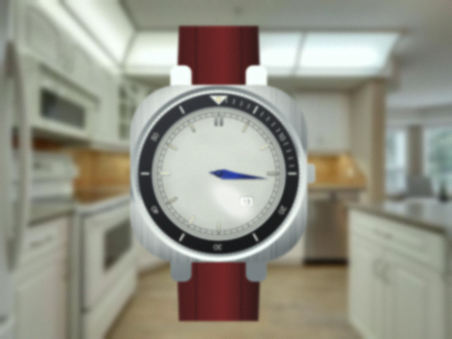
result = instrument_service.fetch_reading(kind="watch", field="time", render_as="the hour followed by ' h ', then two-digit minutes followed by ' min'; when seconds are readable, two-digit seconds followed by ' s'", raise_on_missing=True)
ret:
3 h 16 min
